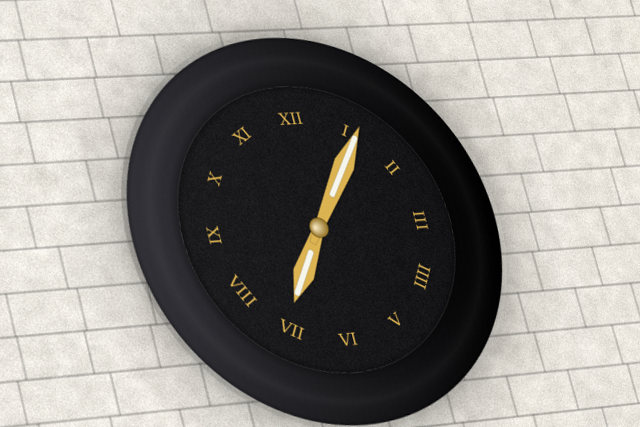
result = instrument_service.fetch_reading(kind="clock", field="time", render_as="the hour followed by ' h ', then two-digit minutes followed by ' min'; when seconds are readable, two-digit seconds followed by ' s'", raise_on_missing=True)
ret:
7 h 06 min
